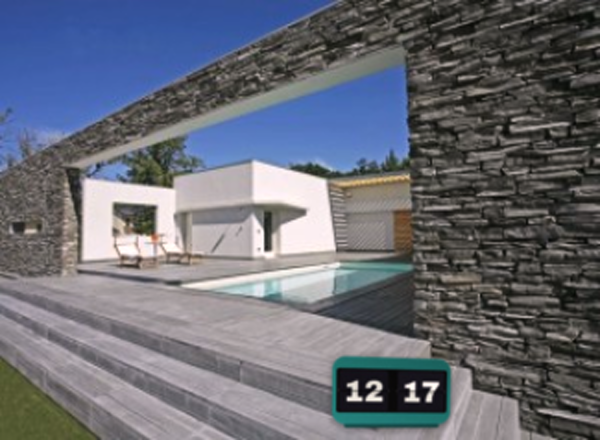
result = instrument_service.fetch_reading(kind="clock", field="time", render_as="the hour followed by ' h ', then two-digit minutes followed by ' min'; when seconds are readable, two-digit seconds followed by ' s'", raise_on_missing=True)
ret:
12 h 17 min
